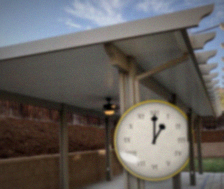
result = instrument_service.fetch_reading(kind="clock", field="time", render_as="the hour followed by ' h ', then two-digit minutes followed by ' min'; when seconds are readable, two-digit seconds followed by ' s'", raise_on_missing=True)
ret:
1 h 00 min
